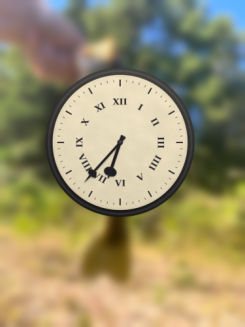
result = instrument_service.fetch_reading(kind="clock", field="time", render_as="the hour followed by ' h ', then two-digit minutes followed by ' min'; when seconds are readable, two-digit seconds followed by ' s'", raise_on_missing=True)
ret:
6 h 37 min
